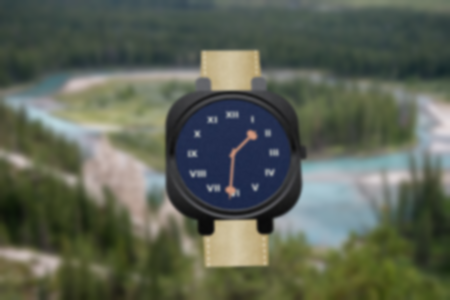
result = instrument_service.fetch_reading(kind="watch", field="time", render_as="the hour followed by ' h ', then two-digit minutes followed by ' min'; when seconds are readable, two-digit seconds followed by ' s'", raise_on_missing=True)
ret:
1 h 31 min
